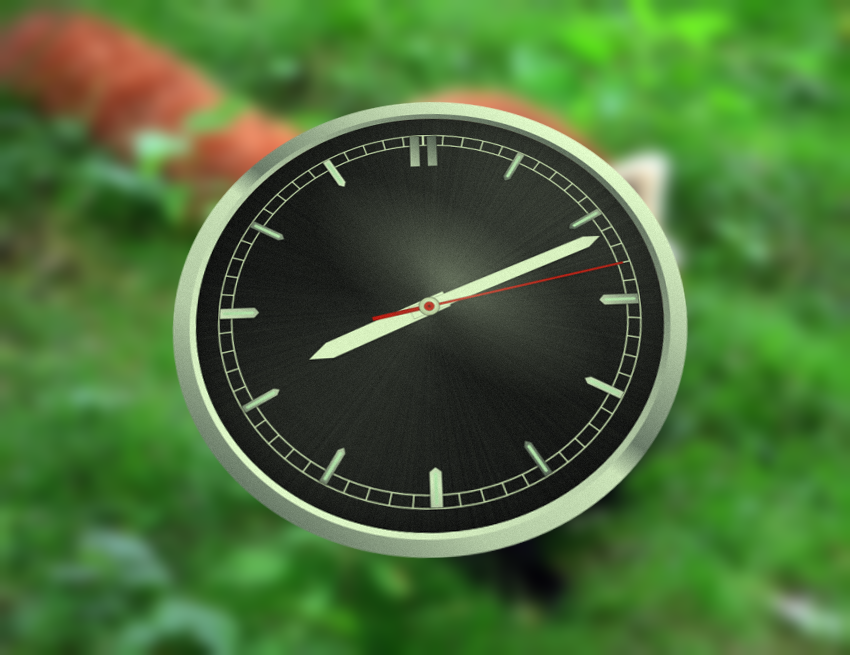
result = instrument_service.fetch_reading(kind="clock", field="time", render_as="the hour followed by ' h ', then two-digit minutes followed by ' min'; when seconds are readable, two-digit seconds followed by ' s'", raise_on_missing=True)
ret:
8 h 11 min 13 s
